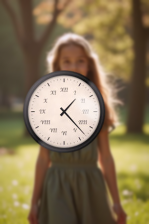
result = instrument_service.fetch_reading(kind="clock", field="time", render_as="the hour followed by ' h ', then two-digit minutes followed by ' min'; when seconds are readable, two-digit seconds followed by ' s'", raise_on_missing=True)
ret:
1 h 23 min
